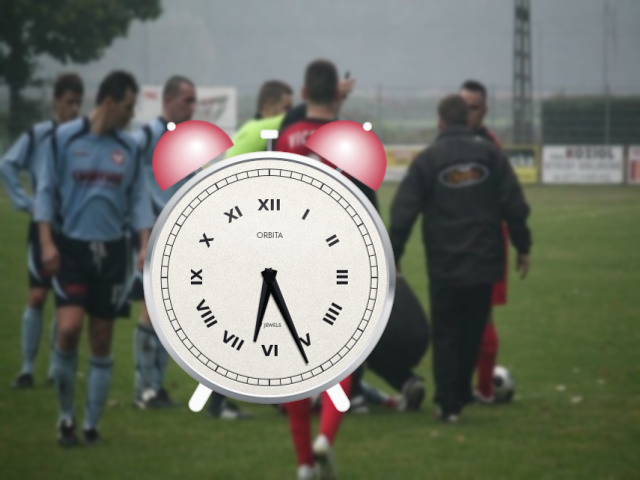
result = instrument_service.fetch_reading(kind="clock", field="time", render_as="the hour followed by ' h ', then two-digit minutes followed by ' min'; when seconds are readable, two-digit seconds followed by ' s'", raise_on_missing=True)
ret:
6 h 26 min
